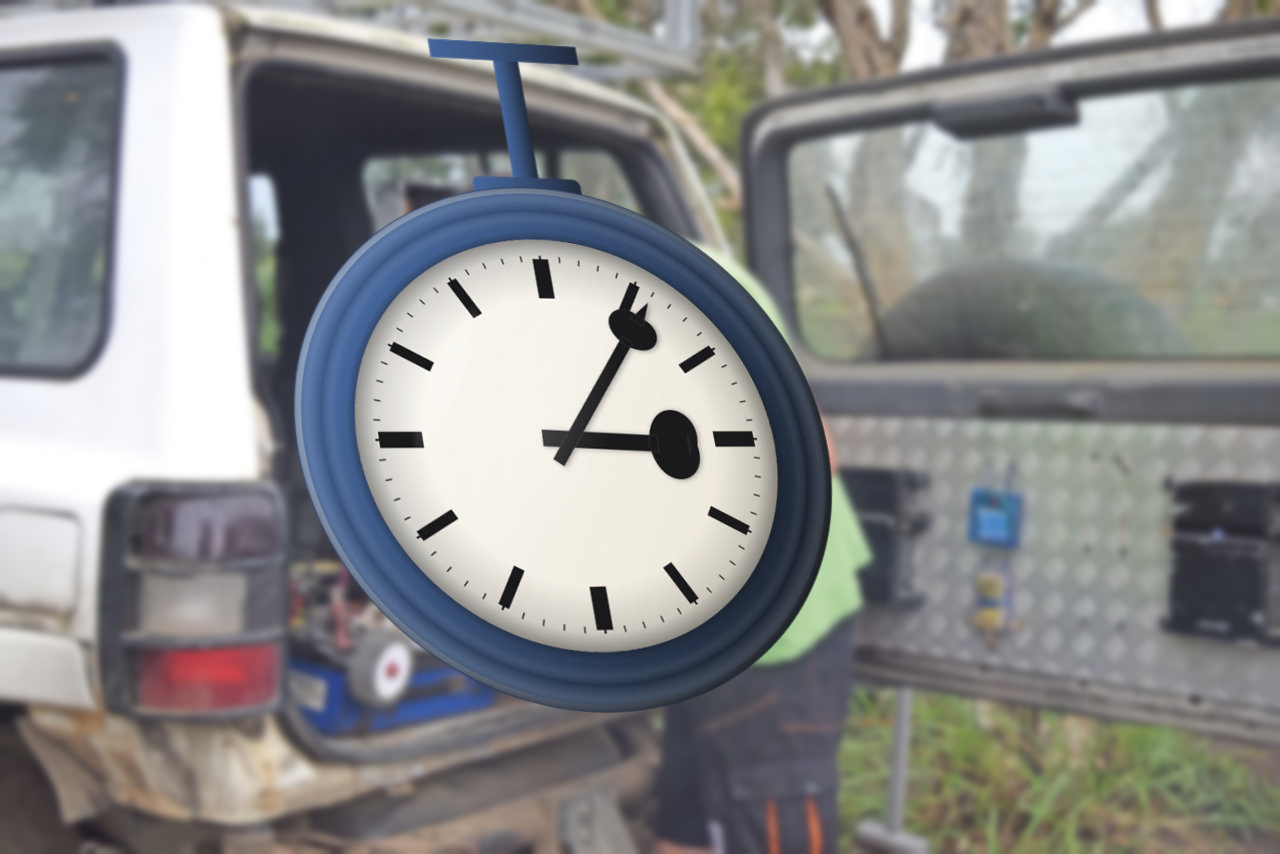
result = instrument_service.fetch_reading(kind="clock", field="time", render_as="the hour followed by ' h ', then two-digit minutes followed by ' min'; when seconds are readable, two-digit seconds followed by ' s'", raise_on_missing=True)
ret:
3 h 06 min
